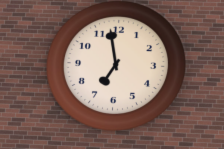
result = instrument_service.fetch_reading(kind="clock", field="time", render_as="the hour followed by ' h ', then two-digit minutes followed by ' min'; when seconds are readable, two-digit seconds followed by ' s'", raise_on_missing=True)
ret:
6 h 58 min
